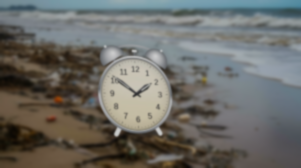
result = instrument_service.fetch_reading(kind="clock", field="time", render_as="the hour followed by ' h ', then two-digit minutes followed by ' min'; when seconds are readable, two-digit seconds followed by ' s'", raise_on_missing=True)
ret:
1 h 51 min
